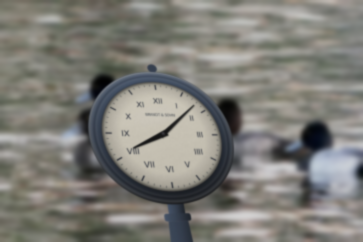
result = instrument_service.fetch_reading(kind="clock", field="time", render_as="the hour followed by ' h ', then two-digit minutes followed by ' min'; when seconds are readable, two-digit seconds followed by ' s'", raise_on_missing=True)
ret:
8 h 08 min
